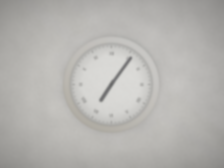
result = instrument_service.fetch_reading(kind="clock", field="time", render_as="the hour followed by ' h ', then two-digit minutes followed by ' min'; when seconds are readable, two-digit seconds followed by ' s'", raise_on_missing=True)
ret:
7 h 06 min
